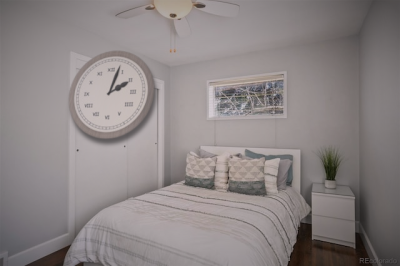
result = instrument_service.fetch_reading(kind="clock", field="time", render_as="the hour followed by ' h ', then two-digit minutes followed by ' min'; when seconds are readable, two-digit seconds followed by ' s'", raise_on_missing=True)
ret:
2 h 03 min
